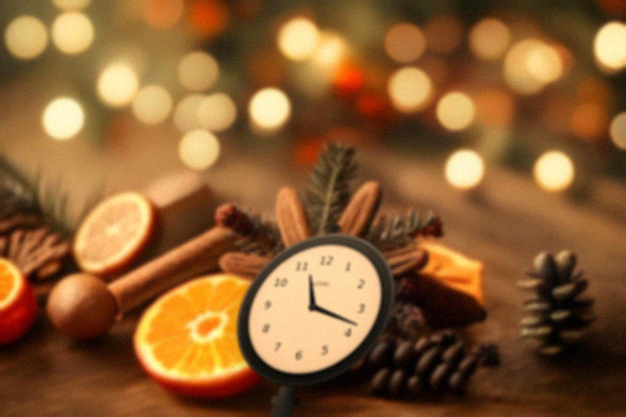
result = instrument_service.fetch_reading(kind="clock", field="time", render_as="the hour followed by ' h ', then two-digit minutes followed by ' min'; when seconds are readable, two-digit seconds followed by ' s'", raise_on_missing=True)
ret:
11 h 18 min
